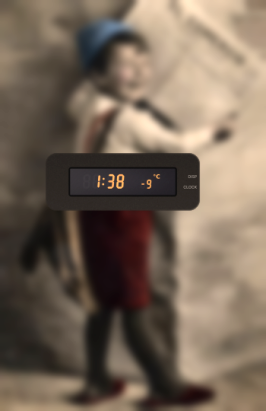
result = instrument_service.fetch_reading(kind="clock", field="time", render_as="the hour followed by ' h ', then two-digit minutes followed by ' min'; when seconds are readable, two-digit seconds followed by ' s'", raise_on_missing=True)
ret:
1 h 38 min
